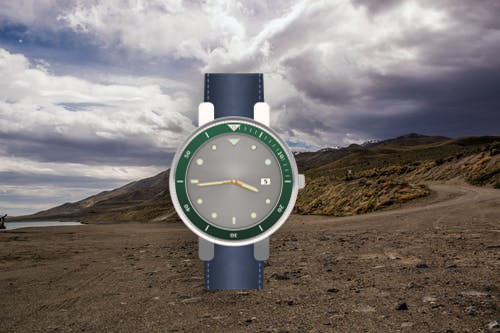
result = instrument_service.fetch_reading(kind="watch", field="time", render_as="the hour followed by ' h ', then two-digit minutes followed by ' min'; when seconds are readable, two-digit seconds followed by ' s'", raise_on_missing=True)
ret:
3 h 44 min
